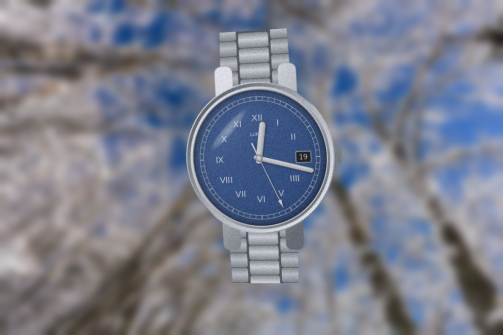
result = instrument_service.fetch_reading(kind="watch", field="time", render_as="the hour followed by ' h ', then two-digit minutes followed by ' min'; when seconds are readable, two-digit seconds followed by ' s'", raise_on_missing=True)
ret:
12 h 17 min 26 s
